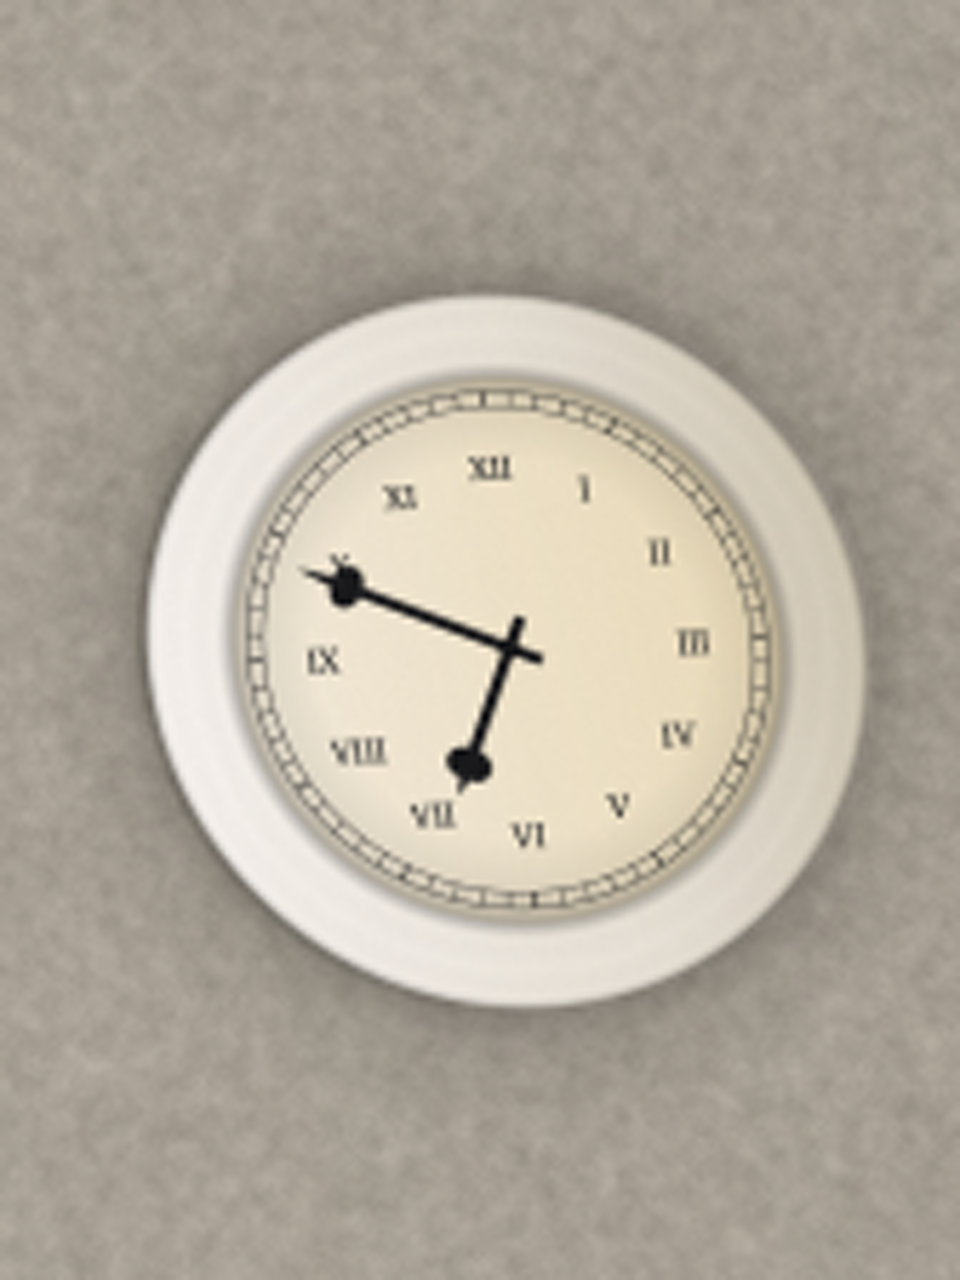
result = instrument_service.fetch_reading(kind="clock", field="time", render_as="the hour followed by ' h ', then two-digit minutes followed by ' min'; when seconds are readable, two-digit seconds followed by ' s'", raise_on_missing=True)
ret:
6 h 49 min
